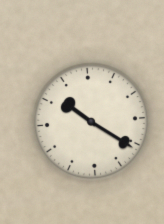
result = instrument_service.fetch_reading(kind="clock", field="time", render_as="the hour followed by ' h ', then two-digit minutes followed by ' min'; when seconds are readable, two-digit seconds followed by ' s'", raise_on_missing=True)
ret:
10 h 21 min
